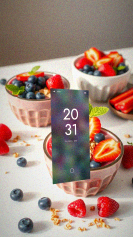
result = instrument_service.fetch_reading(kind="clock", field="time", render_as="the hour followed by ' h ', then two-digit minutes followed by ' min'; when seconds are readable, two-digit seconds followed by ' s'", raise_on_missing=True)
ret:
20 h 31 min
